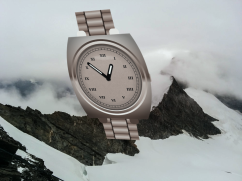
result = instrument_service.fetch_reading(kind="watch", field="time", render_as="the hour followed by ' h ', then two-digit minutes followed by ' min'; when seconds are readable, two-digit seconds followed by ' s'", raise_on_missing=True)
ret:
12 h 52 min
